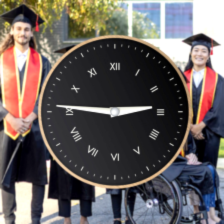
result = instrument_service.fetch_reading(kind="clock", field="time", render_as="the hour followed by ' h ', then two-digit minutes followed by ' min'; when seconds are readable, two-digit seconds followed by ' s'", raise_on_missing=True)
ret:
2 h 46 min
